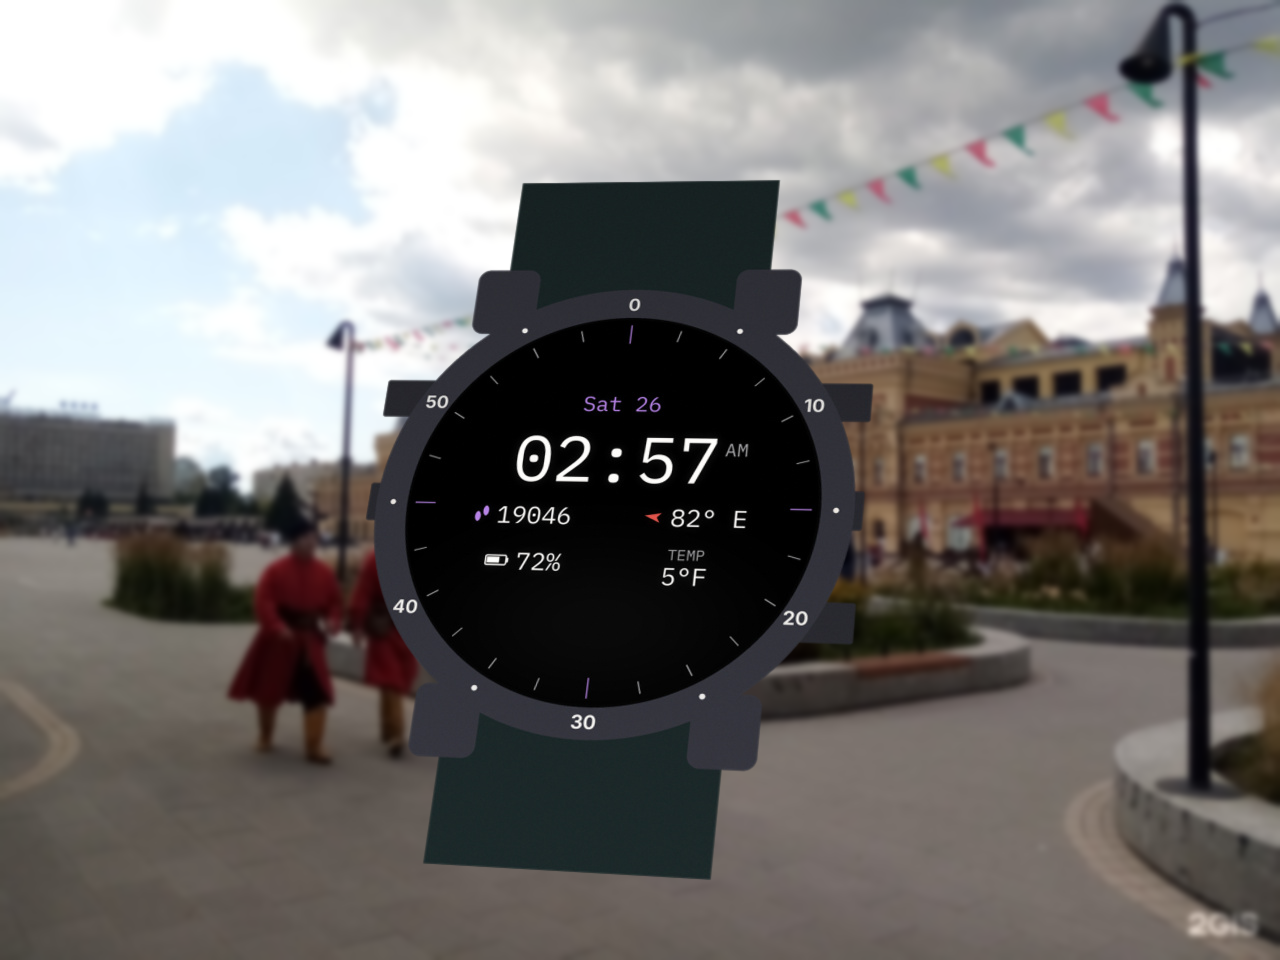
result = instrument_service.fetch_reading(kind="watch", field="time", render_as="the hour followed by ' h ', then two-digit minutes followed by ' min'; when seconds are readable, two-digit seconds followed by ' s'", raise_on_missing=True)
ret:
2 h 57 min
